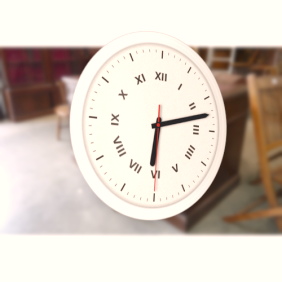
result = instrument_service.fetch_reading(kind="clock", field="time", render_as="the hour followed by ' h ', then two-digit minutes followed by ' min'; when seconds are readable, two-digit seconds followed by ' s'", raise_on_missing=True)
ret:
6 h 12 min 30 s
